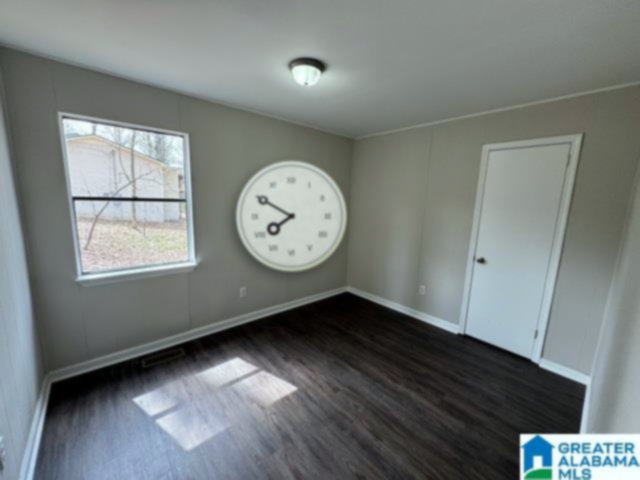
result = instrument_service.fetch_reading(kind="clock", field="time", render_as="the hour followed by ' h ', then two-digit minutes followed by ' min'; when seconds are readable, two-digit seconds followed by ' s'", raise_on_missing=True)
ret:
7 h 50 min
